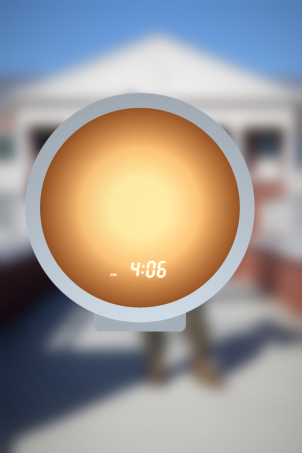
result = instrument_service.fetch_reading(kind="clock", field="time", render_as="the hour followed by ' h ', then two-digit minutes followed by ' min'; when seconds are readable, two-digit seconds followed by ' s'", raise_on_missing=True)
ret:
4 h 06 min
